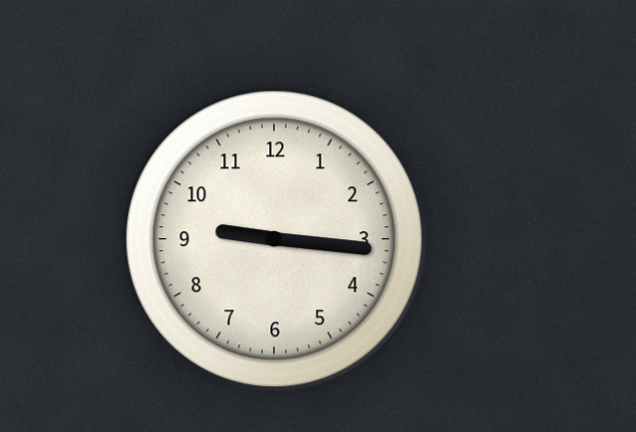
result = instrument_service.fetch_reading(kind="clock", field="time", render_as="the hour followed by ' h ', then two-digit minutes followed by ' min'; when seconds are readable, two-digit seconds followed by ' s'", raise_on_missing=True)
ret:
9 h 16 min
